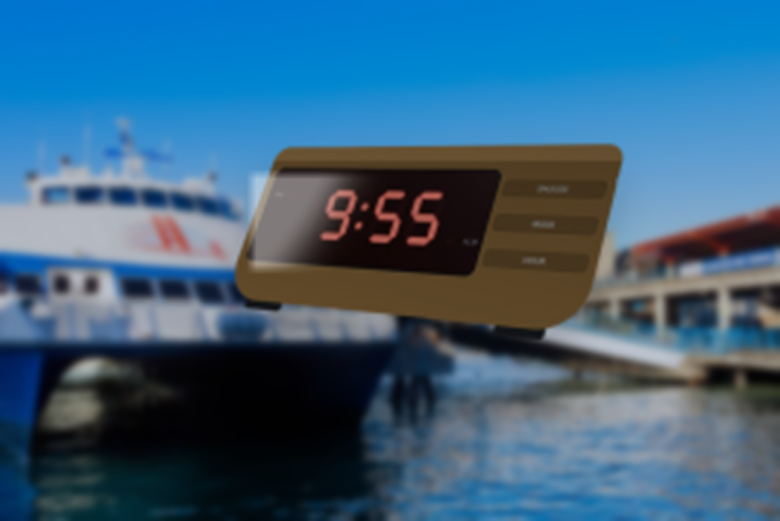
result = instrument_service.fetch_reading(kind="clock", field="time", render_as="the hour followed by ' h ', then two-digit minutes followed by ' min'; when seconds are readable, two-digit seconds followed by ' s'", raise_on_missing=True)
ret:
9 h 55 min
